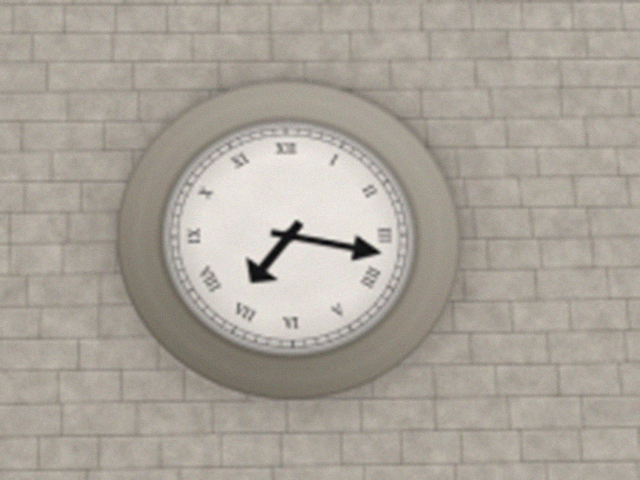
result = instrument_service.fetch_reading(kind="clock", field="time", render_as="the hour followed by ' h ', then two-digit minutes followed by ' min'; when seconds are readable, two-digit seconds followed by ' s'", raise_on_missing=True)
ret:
7 h 17 min
